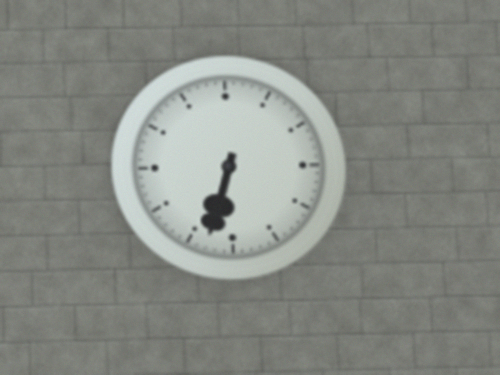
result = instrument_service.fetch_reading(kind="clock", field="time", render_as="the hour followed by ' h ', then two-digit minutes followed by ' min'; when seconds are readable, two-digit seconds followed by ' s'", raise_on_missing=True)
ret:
6 h 33 min
